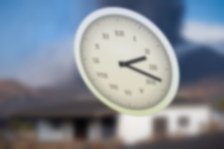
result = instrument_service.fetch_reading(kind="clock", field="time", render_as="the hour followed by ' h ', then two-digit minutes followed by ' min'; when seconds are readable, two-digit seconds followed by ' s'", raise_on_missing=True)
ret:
2 h 18 min
